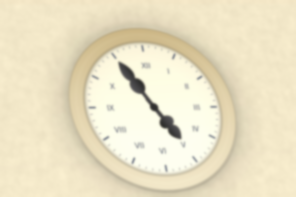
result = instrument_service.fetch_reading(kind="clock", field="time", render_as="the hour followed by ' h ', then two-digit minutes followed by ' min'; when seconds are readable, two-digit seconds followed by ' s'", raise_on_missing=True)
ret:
4 h 55 min
